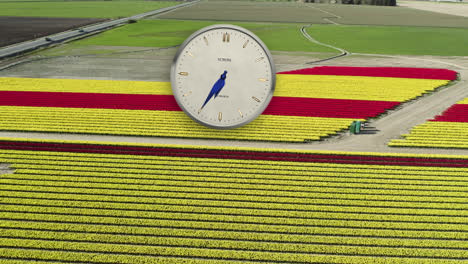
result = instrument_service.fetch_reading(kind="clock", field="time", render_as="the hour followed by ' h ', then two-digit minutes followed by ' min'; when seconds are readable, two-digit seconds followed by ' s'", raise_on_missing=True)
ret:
6 h 35 min
